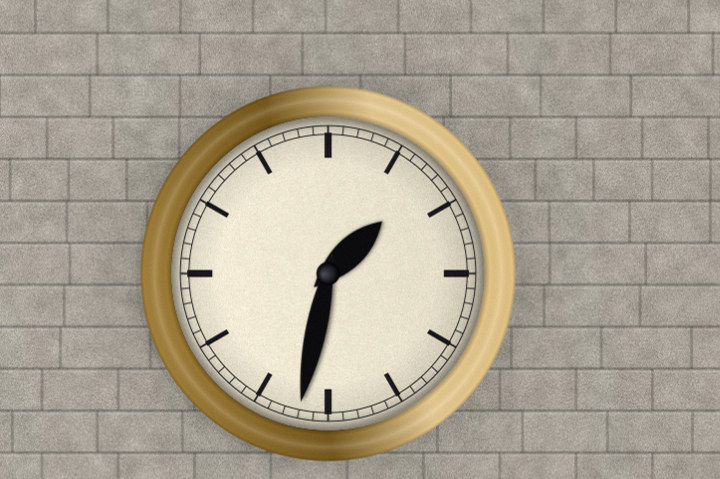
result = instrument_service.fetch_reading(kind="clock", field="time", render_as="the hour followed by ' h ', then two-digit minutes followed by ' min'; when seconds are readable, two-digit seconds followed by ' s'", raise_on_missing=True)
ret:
1 h 32 min
